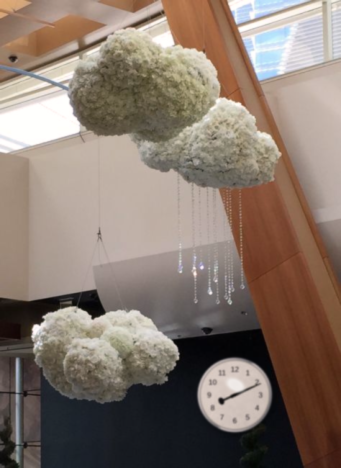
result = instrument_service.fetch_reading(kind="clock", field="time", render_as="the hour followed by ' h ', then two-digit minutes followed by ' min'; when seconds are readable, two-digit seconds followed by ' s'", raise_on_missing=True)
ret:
8 h 11 min
